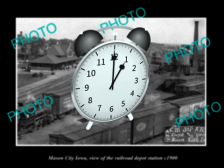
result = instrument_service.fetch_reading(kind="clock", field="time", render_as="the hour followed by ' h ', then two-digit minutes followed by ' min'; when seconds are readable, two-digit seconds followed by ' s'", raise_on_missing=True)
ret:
1 h 00 min
